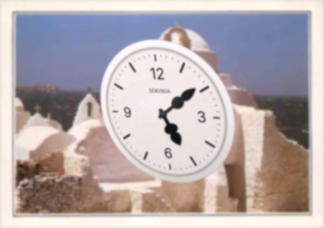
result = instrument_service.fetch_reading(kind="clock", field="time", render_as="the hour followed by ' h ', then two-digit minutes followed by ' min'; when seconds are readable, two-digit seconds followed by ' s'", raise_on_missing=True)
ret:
5 h 09 min
